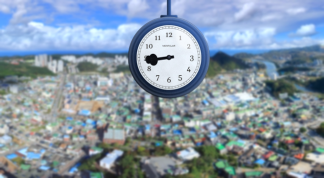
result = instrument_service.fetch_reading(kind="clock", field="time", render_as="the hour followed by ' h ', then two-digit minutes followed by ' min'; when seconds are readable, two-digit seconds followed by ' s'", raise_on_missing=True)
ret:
8 h 44 min
